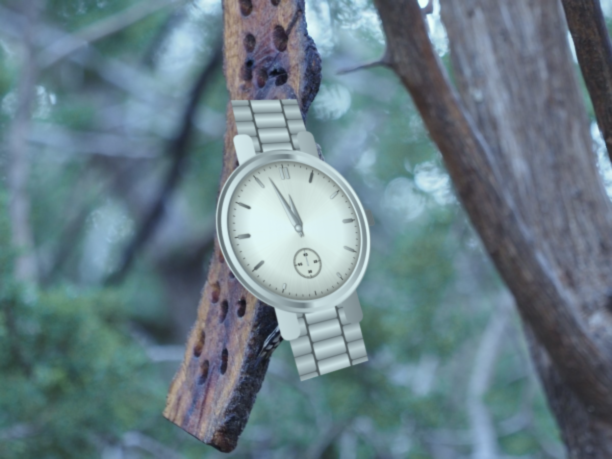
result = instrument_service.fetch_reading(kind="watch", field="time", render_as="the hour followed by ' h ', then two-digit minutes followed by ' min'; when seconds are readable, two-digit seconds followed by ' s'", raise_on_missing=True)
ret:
11 h 57 min
